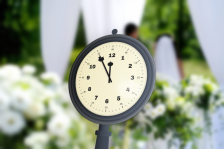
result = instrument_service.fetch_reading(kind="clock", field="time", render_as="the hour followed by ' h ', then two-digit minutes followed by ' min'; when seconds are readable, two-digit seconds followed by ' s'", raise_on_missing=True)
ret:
11 h 55 min
